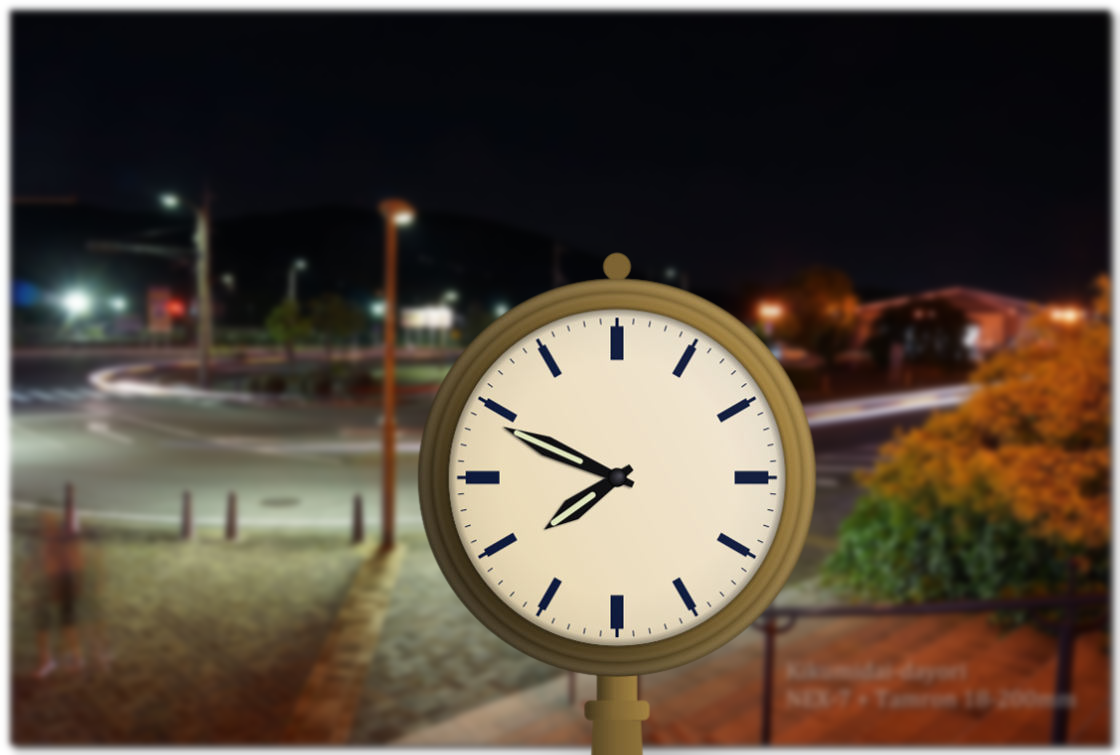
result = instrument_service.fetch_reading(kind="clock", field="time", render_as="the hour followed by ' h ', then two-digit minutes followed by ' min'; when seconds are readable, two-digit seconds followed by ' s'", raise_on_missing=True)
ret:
7 h 49 min
